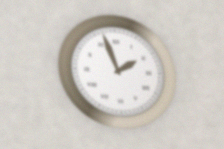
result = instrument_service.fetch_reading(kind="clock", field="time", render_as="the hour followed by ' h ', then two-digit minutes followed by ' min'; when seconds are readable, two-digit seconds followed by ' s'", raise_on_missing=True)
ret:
1 h 57 min
